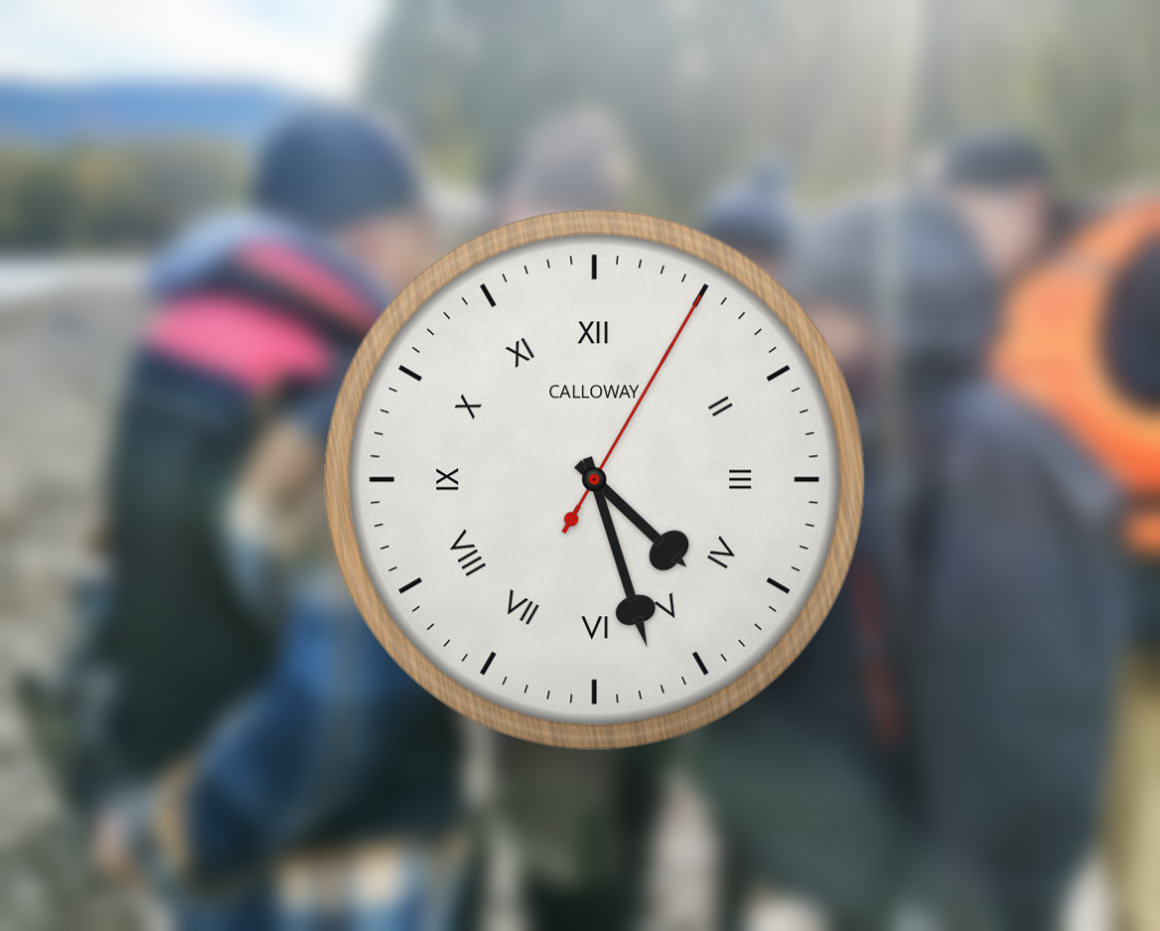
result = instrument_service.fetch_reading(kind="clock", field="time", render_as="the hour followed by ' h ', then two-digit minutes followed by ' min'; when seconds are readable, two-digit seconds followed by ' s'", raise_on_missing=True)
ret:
4 h 27 min 05 s
